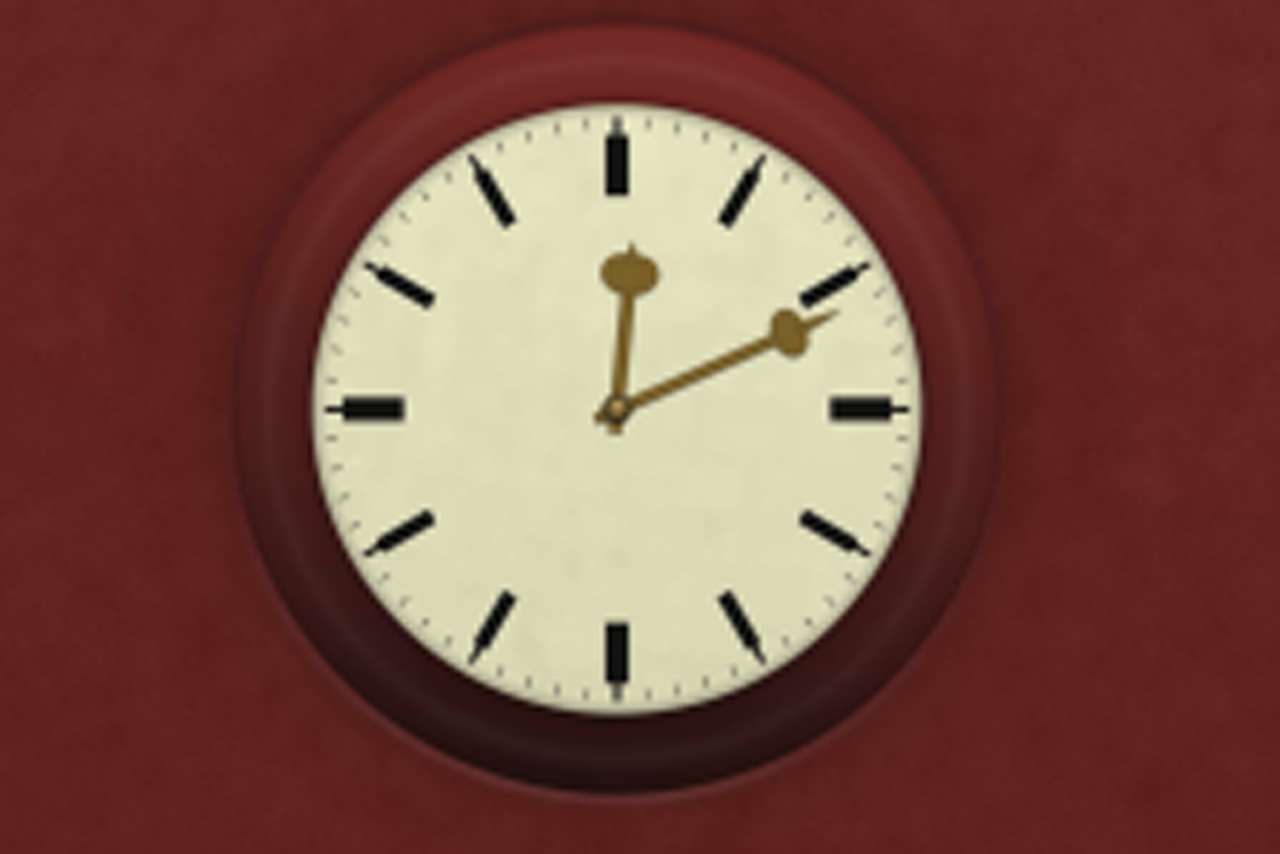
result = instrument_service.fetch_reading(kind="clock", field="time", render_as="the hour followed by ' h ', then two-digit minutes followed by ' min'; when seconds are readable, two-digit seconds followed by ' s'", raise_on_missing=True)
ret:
12 h 11 min
